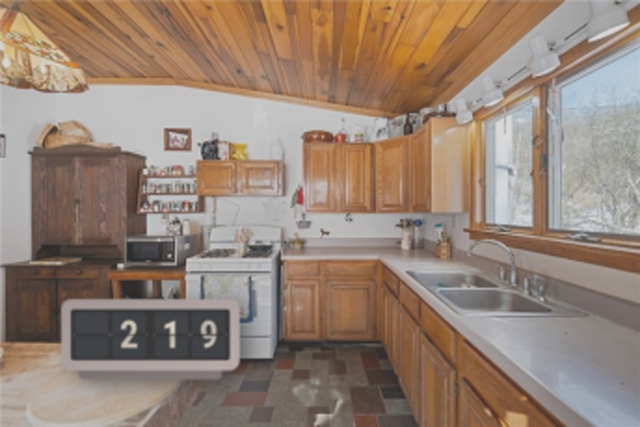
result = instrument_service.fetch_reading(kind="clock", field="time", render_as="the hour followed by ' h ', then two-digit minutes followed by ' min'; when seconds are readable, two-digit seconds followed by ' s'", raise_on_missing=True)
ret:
2 h 19 min
